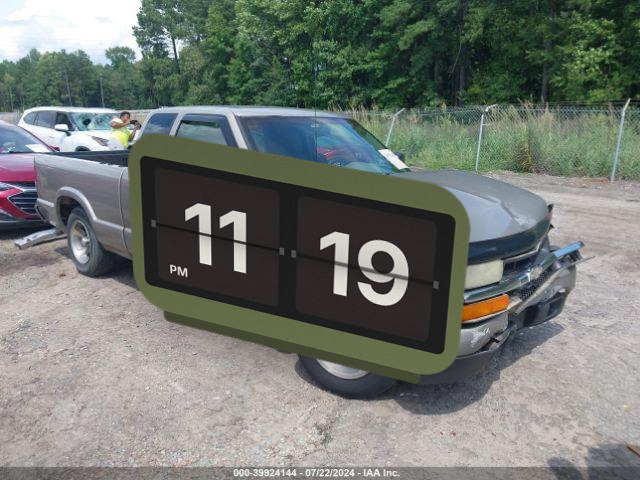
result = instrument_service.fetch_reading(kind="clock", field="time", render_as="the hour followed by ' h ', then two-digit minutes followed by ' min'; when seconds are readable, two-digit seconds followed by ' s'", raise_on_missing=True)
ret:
11 h 19 min
